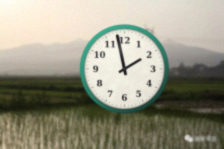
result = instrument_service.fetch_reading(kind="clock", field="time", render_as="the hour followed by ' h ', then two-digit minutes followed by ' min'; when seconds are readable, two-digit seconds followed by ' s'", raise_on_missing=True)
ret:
1 h 58 min
